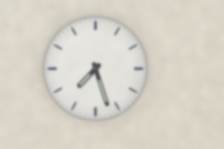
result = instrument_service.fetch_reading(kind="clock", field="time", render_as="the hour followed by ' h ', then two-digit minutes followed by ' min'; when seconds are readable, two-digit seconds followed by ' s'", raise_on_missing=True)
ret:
7 h 27 min
